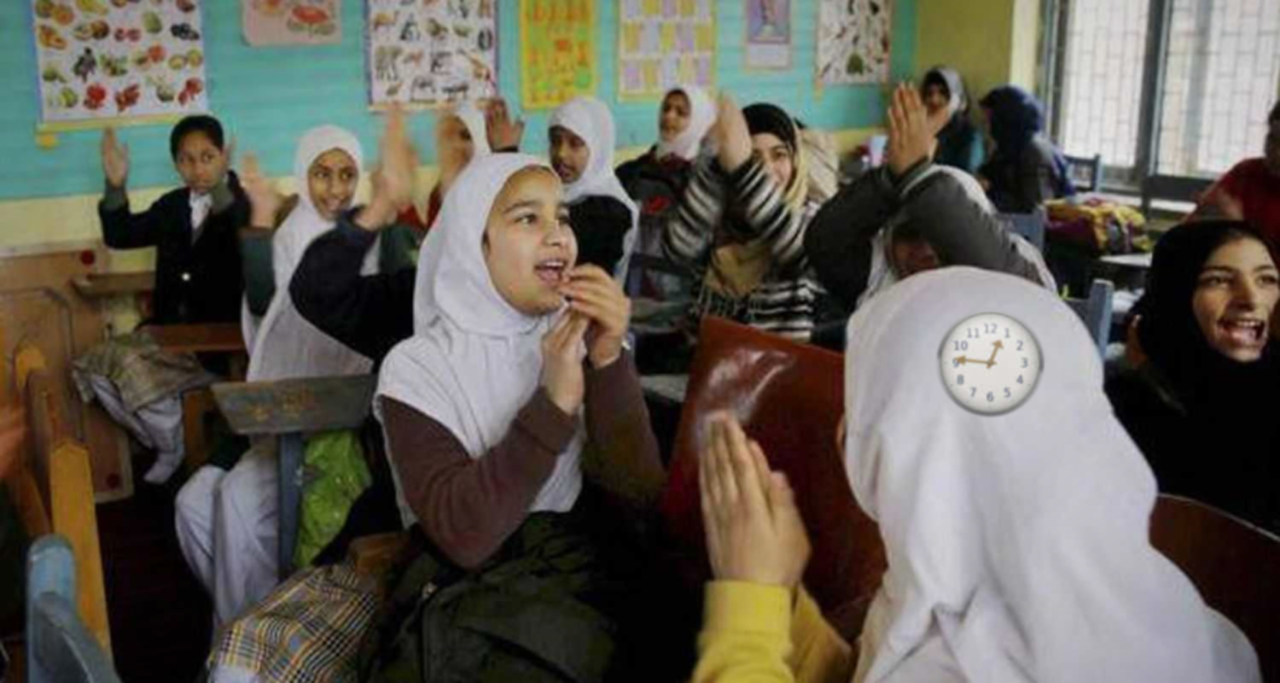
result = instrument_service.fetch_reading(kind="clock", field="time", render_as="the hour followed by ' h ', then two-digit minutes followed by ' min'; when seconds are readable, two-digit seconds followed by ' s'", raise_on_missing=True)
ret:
12 h 46 min
